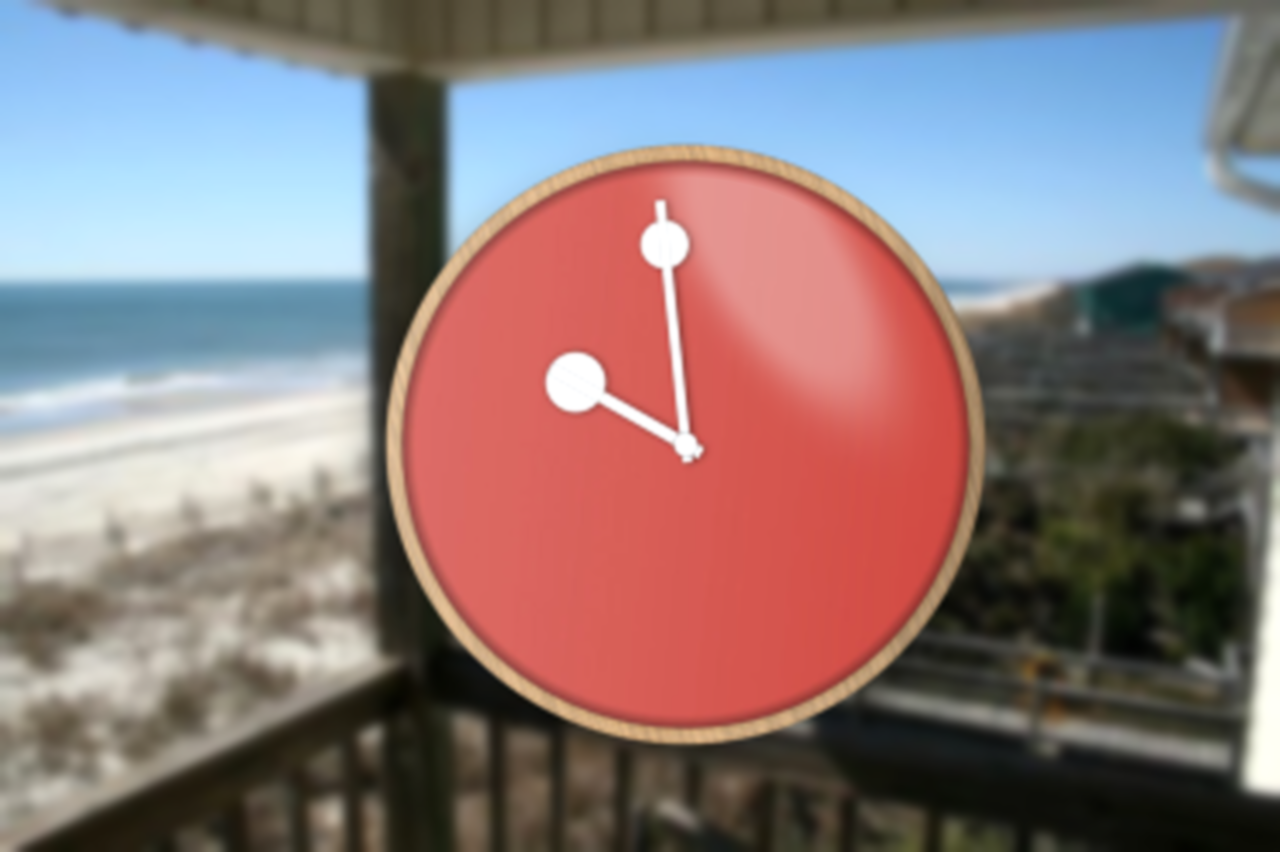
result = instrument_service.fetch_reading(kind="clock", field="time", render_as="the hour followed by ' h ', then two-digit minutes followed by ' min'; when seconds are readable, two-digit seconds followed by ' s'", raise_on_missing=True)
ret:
9 h 59 min
